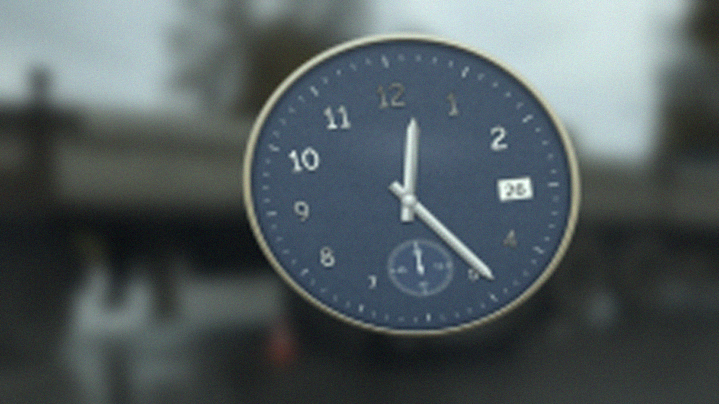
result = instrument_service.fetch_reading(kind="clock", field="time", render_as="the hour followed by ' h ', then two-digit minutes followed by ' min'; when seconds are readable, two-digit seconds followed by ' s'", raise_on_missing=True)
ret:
12 h 24 min
